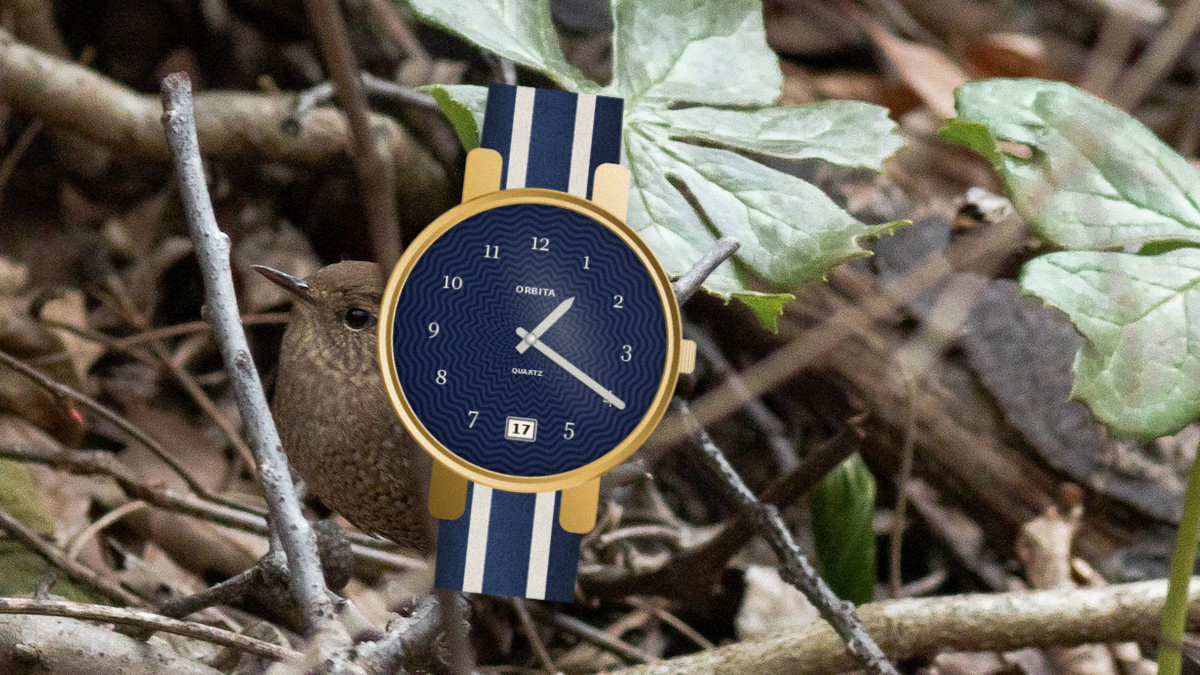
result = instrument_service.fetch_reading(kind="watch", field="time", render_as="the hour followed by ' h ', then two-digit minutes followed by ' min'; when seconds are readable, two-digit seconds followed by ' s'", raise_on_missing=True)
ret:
1 h 20 min
